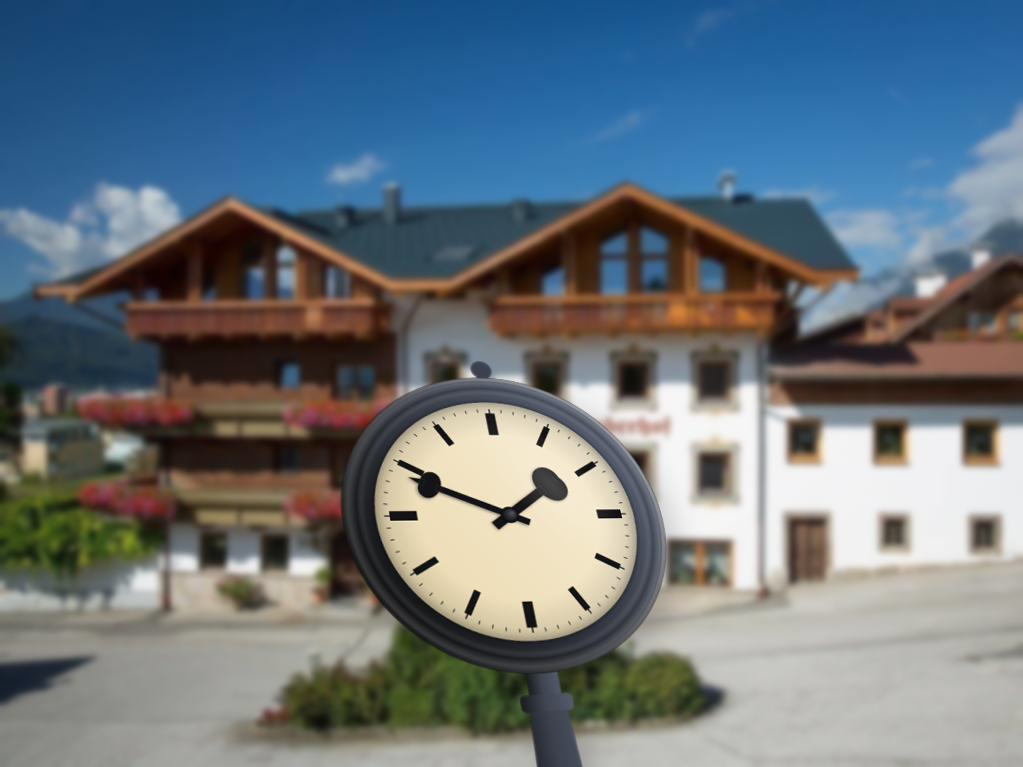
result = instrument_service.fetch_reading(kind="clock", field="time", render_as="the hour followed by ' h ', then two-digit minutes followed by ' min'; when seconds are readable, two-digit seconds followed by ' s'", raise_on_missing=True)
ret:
1 h 49 min
